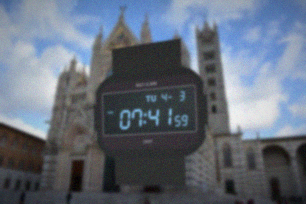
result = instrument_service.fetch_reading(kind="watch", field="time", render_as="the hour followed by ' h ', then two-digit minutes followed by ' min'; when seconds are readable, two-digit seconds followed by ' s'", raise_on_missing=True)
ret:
7 h 41 min
